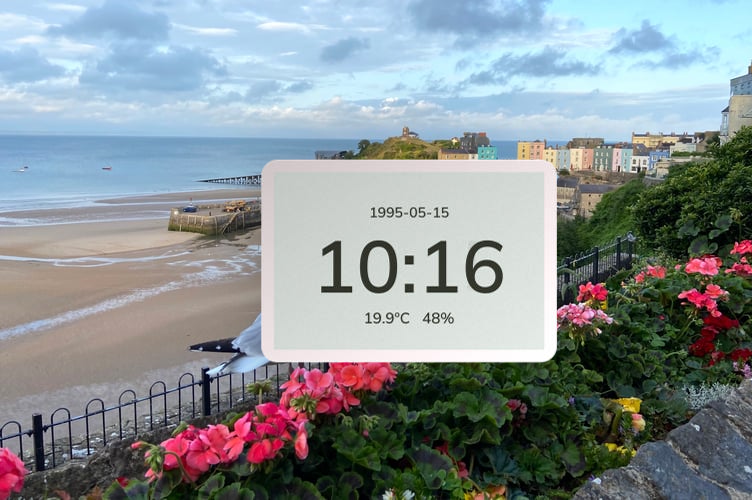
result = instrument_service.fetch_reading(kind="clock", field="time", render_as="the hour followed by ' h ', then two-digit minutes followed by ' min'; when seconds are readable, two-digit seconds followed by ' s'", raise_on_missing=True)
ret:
10 h 16 min
